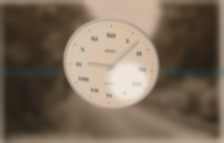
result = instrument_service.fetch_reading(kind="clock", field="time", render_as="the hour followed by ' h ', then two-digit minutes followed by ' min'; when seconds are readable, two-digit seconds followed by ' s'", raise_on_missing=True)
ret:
9 h 07 min
